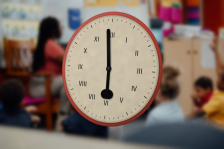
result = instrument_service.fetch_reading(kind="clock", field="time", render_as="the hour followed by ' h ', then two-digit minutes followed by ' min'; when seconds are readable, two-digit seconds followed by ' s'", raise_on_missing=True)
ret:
5 h 59 min
